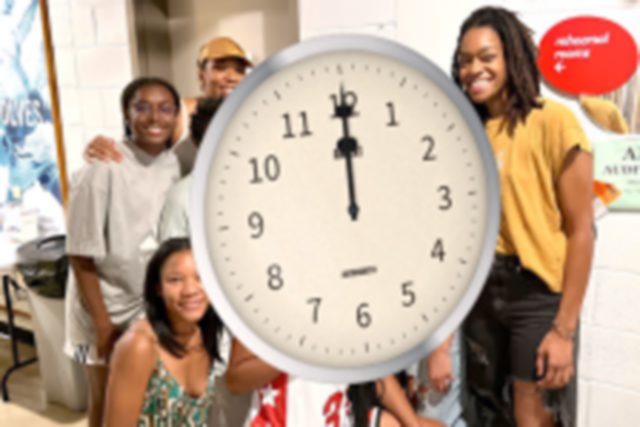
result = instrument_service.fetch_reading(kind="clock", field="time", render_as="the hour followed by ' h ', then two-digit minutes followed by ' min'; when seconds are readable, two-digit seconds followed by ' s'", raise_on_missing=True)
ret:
12 h 00 min
